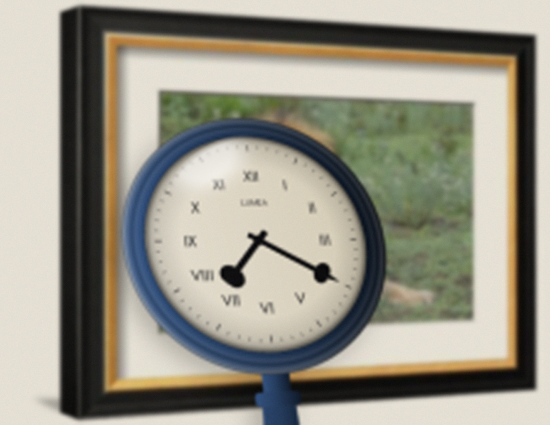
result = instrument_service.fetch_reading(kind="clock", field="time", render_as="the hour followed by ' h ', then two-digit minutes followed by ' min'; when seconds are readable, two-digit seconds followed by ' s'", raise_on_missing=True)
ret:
7 h 20 min
